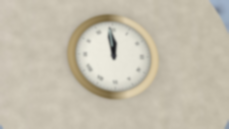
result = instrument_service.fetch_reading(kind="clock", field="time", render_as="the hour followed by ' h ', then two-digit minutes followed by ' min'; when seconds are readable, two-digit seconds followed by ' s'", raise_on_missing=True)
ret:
11 h 59 min
